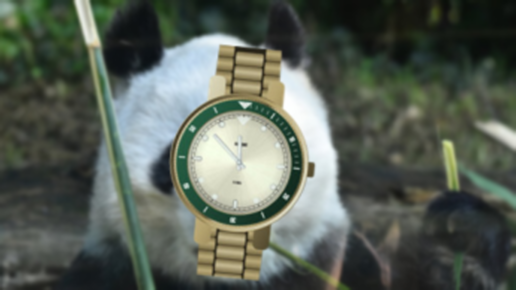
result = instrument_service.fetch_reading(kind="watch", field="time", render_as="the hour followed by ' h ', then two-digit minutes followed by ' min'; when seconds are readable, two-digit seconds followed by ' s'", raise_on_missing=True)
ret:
11 h 52 min
